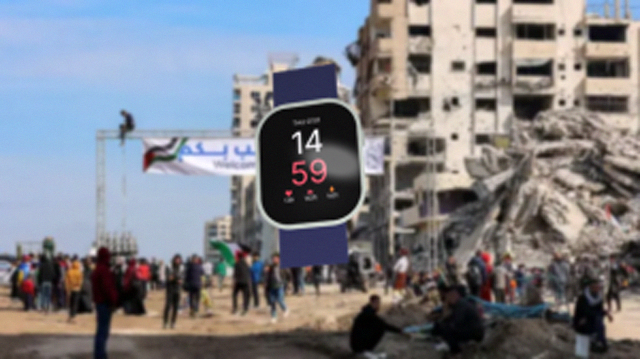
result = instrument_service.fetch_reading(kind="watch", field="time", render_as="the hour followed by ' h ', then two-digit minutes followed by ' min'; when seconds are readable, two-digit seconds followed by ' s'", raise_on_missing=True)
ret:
14 h 59 min
